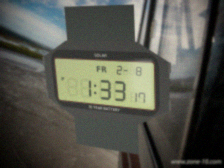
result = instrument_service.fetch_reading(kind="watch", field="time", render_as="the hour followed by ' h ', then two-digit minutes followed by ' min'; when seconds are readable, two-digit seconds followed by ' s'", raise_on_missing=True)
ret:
1 h 33 min 17 s
